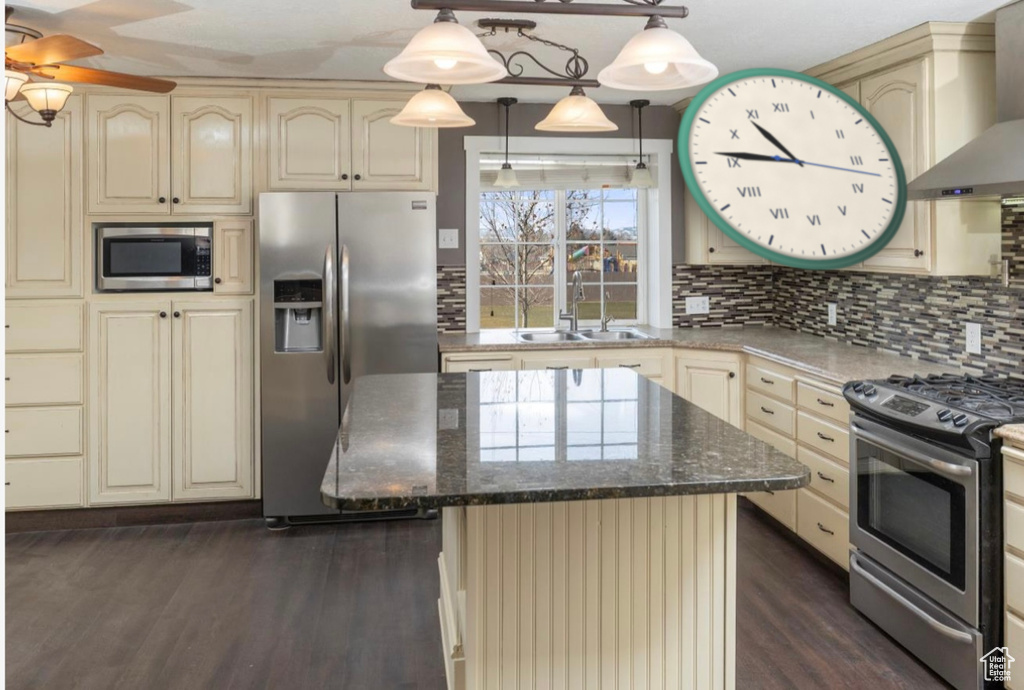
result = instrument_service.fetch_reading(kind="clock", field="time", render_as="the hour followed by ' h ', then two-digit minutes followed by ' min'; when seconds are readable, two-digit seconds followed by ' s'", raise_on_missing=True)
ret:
10 h 46 min 17 s
